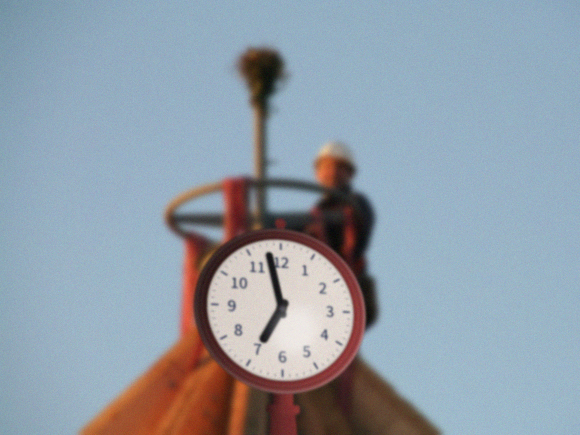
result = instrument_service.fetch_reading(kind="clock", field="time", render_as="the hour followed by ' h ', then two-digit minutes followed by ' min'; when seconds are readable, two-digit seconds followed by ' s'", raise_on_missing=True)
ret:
6 h 58 min
